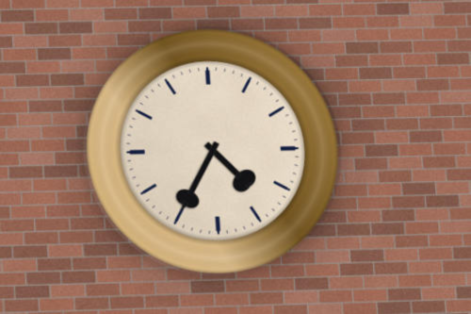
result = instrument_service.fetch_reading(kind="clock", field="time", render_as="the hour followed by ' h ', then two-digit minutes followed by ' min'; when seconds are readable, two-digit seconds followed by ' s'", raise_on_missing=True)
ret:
4 h 35 min
